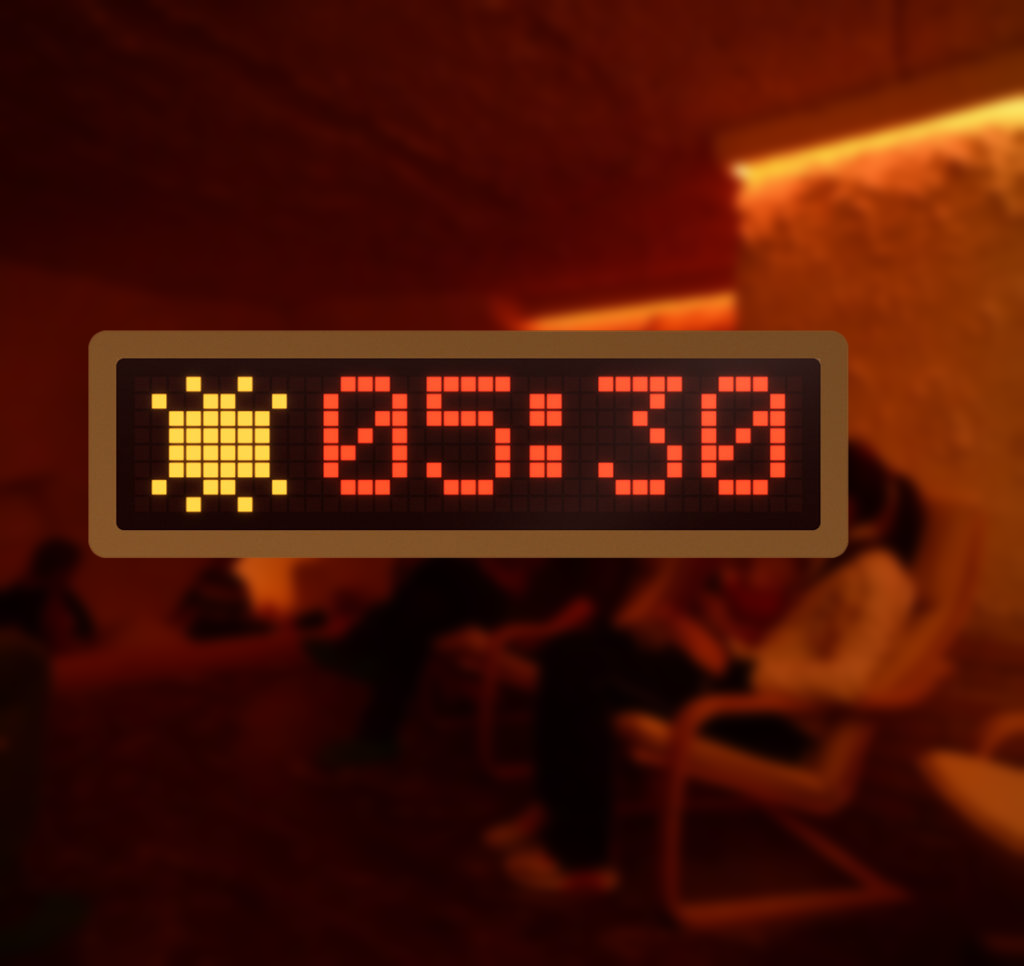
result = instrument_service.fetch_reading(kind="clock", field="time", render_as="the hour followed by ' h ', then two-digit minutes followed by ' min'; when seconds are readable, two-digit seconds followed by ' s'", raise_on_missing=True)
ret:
5 h 30 min
